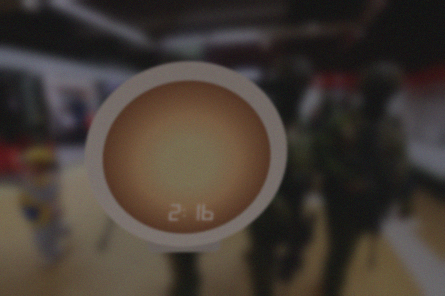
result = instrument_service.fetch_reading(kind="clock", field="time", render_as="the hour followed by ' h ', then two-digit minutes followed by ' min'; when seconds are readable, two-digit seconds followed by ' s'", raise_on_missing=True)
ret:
2 h 16 min
